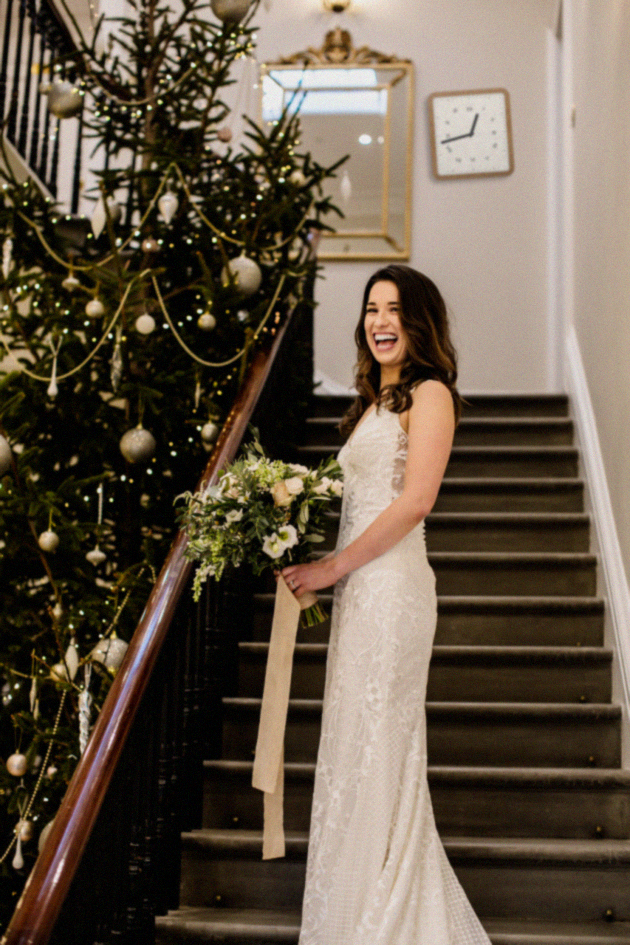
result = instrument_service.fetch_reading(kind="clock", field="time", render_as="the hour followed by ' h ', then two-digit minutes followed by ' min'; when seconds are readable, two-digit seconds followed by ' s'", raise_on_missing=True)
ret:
12 h 43 min
